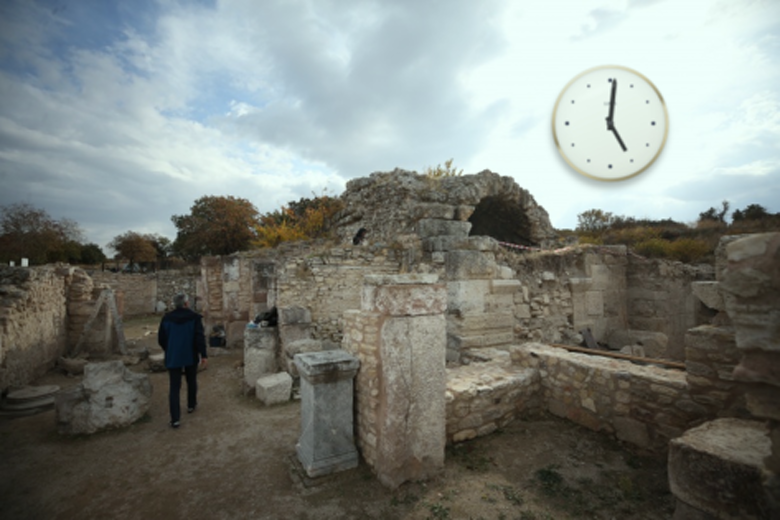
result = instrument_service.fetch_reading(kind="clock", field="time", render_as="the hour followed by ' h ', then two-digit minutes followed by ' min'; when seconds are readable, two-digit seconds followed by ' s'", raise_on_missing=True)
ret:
5 h 01 min
